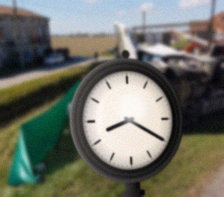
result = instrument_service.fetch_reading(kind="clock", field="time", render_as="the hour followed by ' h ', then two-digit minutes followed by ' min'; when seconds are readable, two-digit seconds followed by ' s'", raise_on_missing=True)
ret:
8 h 20 min
